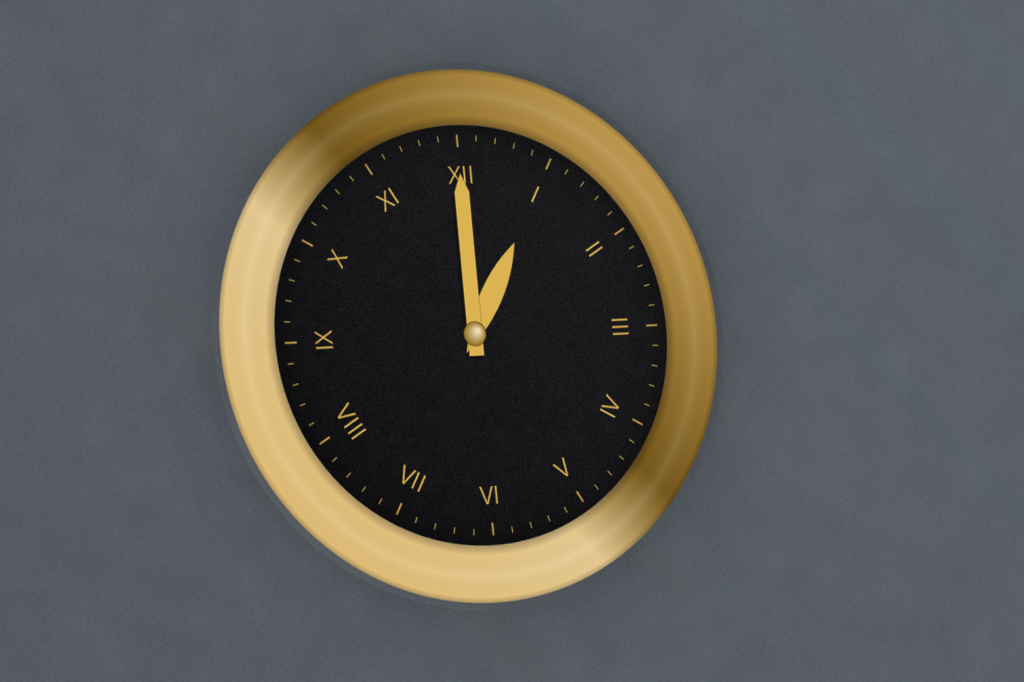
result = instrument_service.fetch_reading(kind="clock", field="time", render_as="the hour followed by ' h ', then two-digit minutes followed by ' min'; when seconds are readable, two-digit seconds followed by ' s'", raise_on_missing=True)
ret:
1 h 00 min
